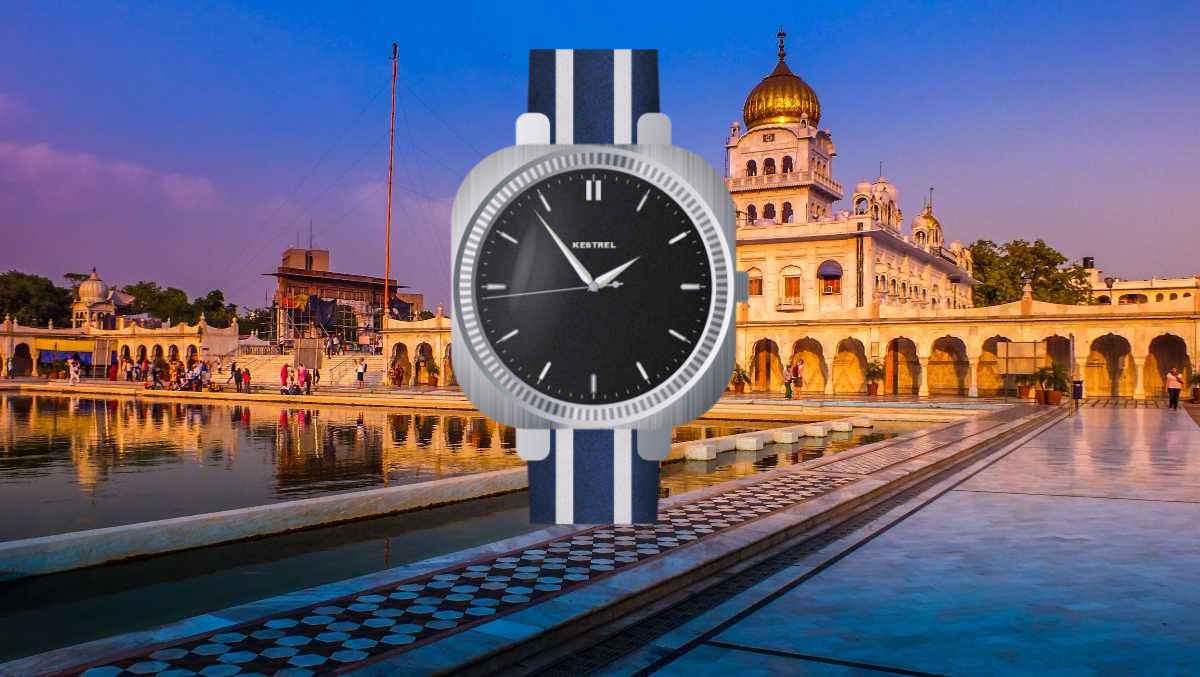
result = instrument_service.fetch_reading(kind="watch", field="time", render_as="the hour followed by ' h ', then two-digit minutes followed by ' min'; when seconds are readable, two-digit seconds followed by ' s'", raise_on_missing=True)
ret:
1 h 53 min 44 s
